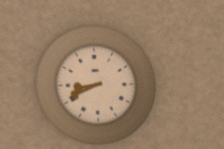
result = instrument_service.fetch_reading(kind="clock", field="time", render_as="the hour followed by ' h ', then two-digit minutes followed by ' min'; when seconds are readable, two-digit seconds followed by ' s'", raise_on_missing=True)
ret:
8 h 41 min
